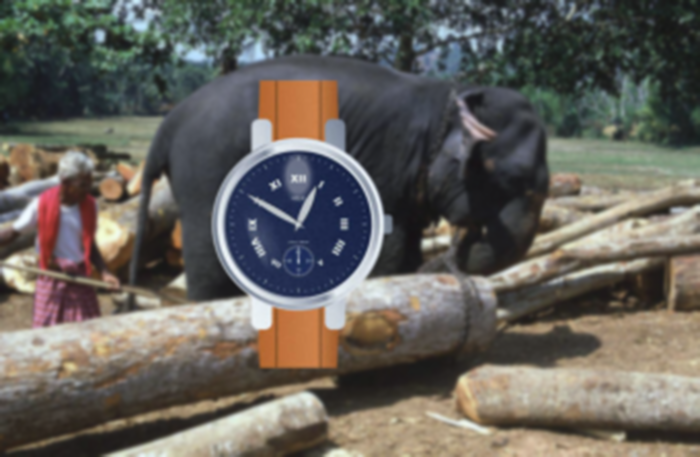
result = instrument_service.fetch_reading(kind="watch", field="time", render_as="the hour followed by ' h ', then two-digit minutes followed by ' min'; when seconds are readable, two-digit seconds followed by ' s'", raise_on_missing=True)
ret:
12 h 50 min
